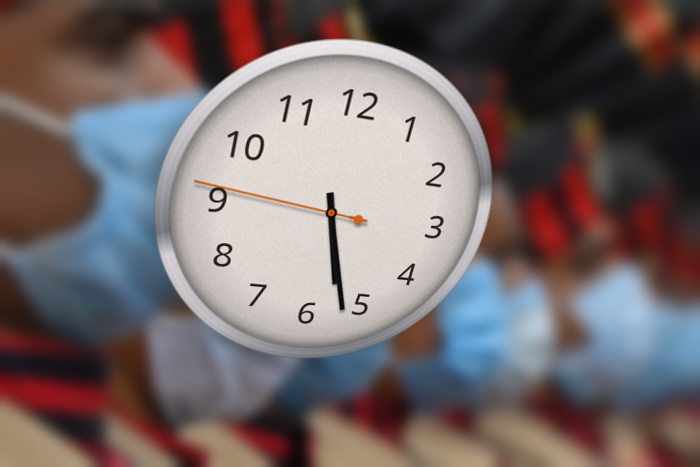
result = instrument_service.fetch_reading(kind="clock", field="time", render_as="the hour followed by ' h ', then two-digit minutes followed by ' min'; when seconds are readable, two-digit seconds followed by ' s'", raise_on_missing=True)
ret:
5 h 26 min 46 s
